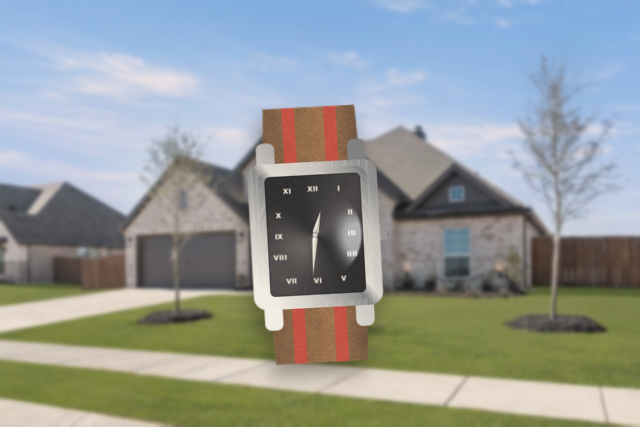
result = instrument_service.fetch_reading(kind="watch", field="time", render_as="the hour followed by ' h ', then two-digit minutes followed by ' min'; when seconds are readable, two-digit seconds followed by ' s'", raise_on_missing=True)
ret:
12 h 31 min
